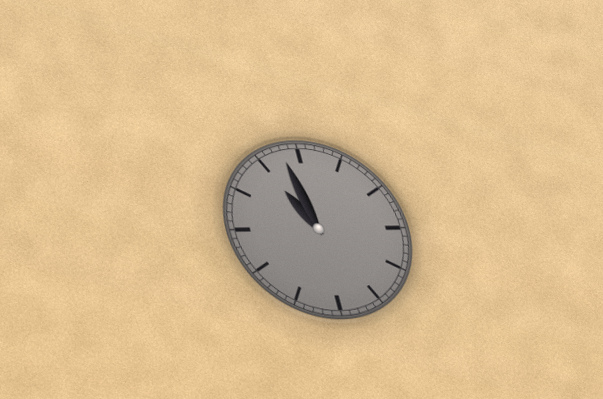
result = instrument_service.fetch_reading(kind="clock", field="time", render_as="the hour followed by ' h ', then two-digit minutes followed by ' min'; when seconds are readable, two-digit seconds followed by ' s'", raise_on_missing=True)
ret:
10 h 58 min
